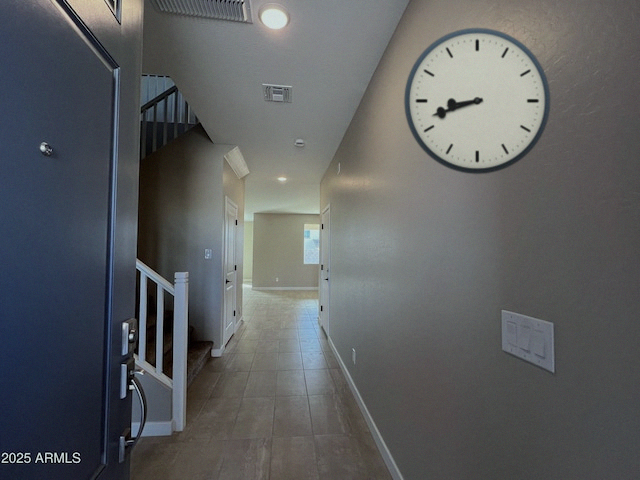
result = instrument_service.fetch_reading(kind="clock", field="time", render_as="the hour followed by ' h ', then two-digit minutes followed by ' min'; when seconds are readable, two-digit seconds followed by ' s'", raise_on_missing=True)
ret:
8 h 42 min
